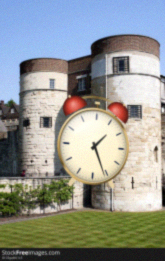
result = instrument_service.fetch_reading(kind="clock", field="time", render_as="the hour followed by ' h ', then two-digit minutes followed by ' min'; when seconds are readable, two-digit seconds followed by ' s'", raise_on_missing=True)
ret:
1 h 26 min
